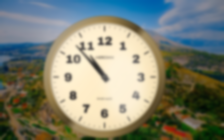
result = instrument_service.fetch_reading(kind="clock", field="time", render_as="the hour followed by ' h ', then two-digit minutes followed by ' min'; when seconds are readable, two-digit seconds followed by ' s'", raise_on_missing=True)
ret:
10 h 53 min
